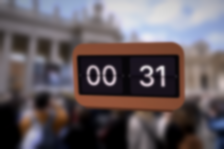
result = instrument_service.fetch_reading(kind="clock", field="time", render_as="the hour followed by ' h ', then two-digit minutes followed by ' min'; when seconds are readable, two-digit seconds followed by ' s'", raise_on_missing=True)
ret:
0 h 31 min
